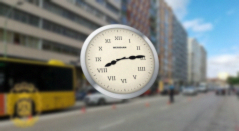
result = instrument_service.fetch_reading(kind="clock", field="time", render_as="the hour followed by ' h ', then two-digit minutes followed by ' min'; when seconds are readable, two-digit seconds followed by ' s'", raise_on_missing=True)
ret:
8 h 14 min
